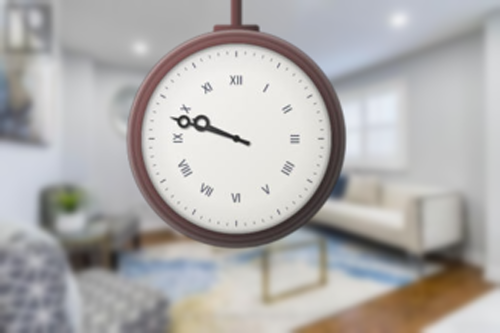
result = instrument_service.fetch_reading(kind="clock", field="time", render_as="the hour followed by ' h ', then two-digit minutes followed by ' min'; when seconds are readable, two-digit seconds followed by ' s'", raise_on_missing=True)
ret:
9 h 48 min
